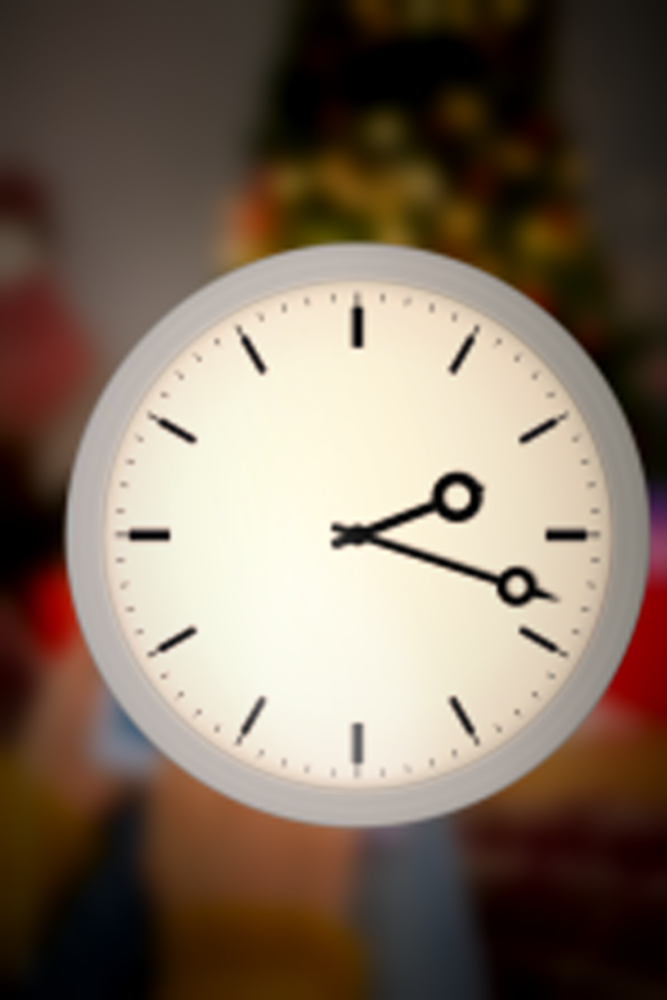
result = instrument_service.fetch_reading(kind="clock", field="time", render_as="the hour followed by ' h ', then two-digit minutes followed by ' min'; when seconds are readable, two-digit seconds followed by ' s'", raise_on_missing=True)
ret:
2 h 18 min
